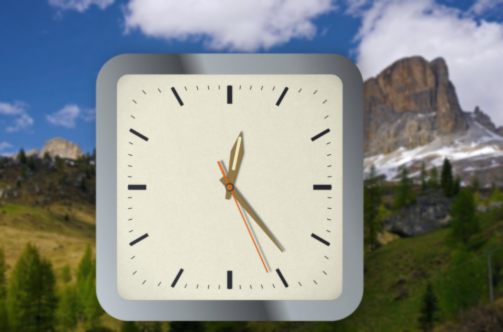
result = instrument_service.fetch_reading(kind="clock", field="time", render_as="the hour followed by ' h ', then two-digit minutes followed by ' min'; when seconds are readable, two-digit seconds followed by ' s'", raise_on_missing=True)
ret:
12 h 23 min 26 s
